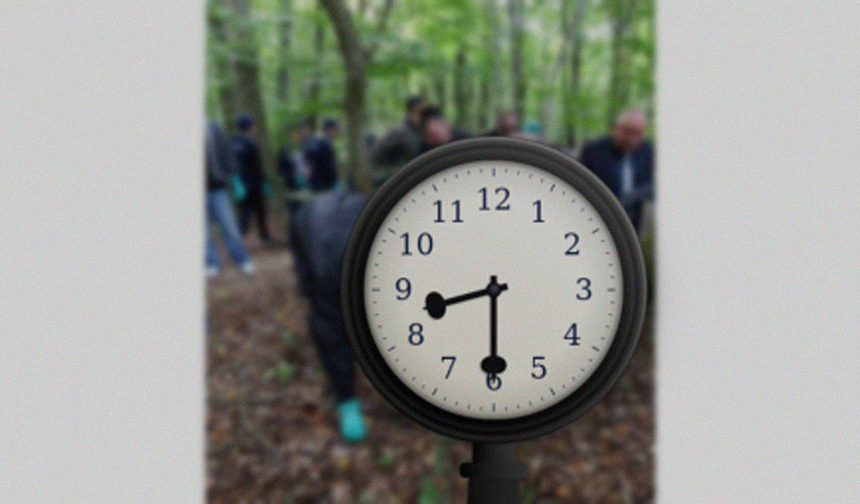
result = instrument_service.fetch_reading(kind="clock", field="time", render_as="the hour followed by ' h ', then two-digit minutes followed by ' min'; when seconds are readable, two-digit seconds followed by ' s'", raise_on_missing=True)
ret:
8 h 30 min
